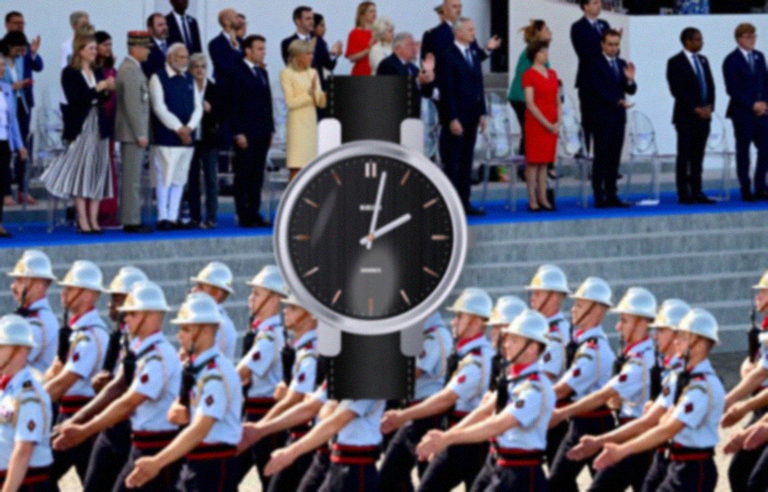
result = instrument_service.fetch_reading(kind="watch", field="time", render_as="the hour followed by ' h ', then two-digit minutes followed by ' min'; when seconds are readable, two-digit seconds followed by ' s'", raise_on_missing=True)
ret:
2 h 02 min
